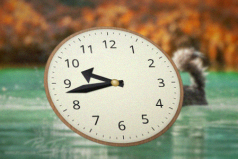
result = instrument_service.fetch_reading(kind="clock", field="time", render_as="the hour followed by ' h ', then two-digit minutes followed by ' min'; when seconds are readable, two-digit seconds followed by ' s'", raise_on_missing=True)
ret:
9 h 43 min
